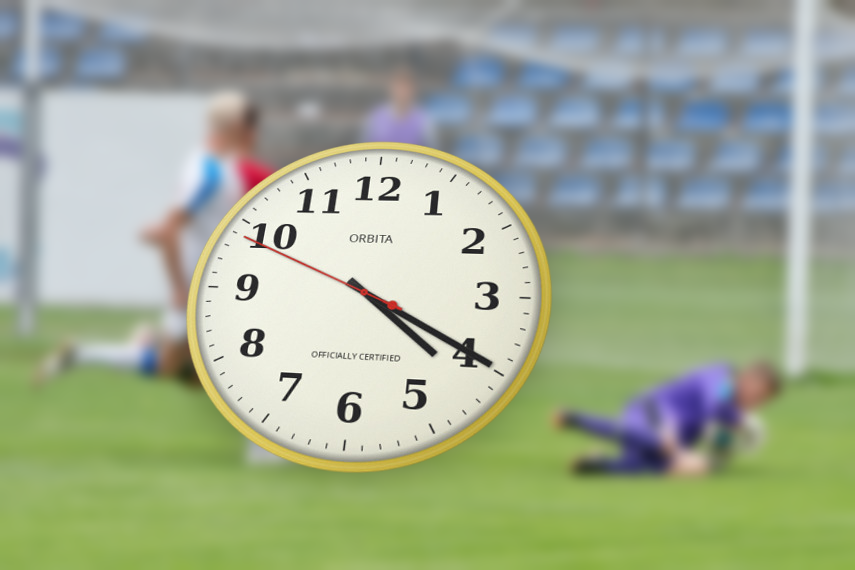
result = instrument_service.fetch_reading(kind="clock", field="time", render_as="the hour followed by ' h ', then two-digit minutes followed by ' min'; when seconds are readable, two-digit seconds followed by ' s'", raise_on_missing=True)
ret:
4 h 19 min 49 s
